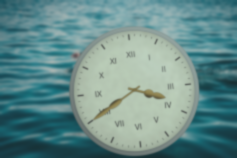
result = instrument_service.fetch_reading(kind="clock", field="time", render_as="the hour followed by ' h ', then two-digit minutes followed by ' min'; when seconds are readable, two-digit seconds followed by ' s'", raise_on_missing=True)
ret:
3 h 40 min
